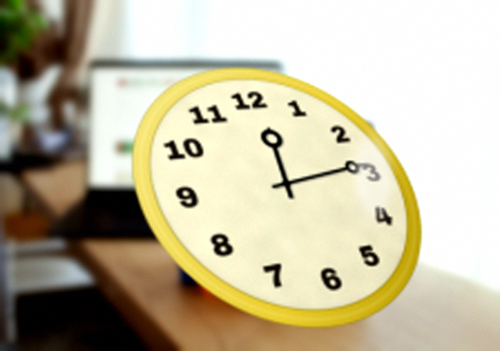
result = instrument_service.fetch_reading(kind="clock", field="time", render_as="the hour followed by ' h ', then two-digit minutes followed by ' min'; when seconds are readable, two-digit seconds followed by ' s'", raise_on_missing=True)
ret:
12 h 14 min
